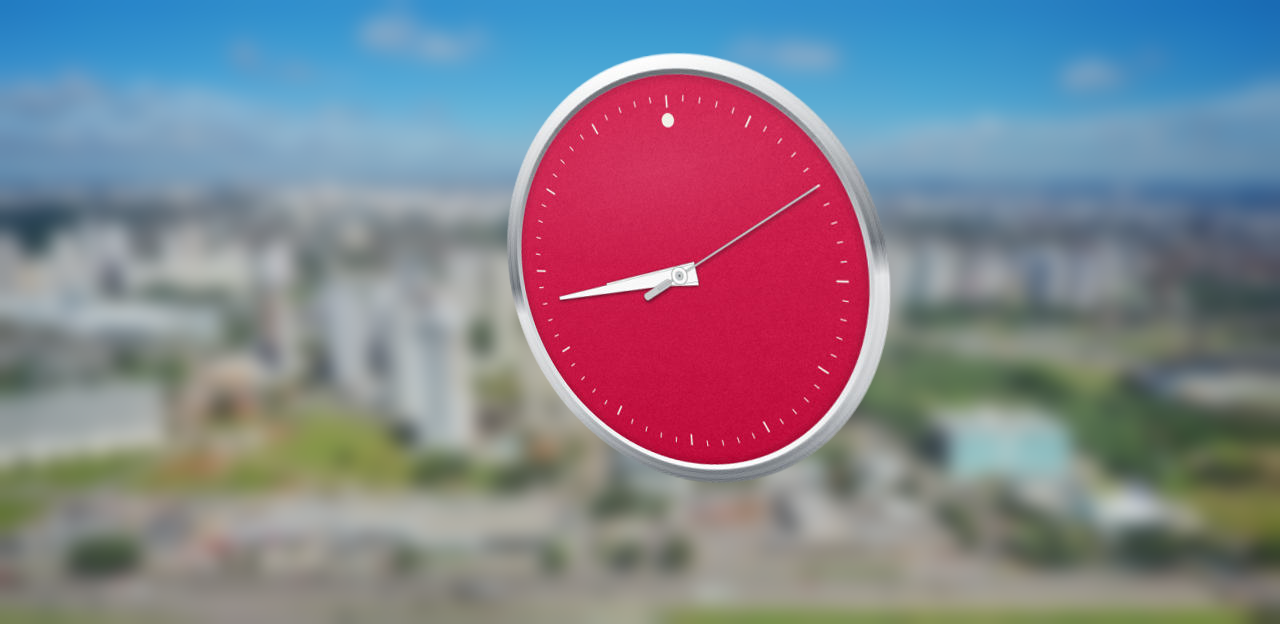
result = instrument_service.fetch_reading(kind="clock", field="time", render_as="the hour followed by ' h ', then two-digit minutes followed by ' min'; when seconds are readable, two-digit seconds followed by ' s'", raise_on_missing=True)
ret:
8 h 43 min 10 s
